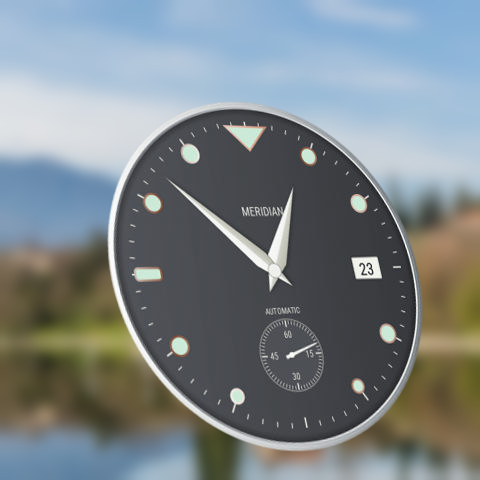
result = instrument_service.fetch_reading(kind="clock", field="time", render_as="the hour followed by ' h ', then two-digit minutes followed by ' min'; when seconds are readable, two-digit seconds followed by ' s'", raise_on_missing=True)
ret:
12 h 52 min 12 s
